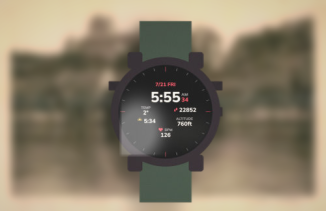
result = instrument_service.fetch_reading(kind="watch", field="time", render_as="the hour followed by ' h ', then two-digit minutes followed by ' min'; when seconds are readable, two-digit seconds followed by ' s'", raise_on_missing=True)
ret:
5 h 55 min
